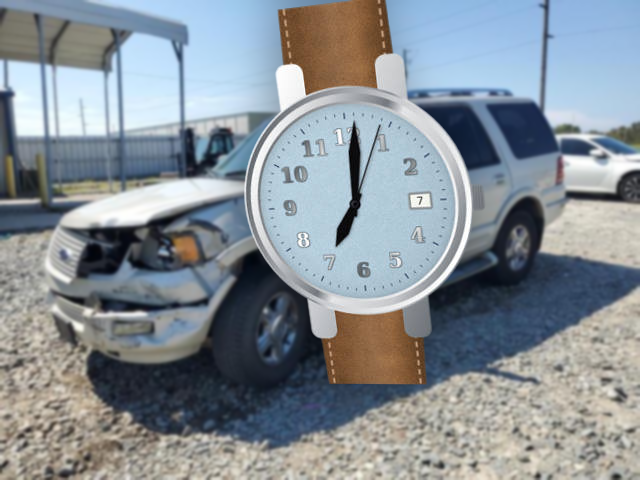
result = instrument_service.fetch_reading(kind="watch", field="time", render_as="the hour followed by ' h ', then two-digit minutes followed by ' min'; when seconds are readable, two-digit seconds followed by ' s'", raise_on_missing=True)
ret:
7 h 01 min 04 s
